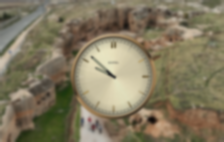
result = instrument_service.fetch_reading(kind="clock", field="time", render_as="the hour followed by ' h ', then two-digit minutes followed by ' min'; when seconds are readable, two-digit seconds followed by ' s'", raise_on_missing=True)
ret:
9 h 52 min
